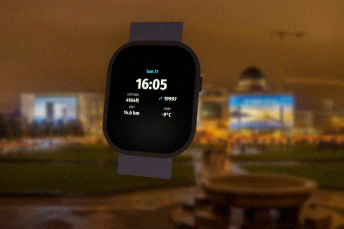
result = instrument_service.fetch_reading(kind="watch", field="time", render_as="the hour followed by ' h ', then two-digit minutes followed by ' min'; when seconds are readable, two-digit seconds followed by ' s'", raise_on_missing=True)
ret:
16 h 05 min
